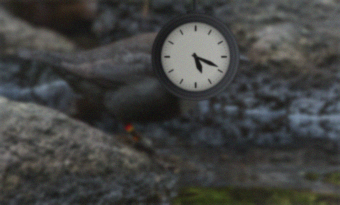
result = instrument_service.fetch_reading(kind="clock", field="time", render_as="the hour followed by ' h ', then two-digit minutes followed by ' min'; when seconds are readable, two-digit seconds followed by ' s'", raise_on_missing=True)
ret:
5 h 19 min
